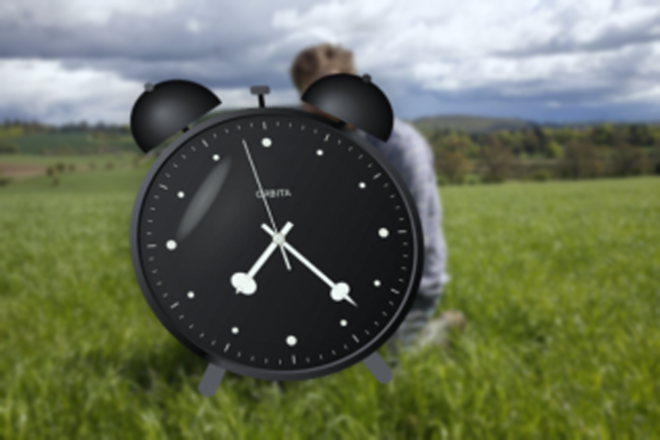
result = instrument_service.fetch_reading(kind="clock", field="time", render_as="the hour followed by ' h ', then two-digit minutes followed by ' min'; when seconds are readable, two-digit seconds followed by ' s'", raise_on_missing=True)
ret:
7 h 22 min 58 s
